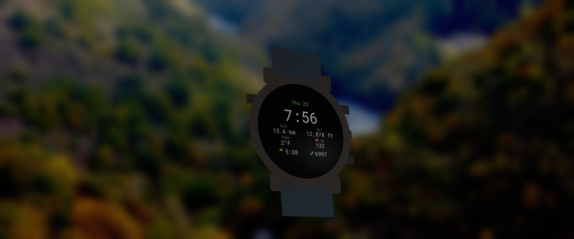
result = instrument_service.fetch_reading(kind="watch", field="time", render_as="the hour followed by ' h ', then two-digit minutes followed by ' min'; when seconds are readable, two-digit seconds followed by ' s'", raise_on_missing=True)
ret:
7 h 56 min
